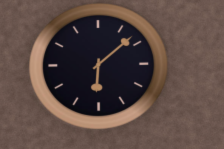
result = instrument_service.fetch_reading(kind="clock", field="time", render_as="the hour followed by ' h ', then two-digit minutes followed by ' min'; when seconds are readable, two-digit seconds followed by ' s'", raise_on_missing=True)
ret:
6 h 08 min
